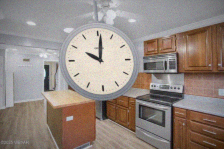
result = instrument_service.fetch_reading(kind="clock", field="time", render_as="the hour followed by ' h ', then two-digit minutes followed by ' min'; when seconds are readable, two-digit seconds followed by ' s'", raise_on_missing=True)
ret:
10 h 01 min
